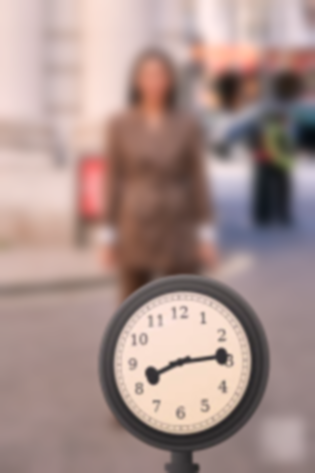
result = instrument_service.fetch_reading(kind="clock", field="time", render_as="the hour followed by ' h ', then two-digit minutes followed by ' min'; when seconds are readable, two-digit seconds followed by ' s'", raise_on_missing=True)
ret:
8 h 14 min
